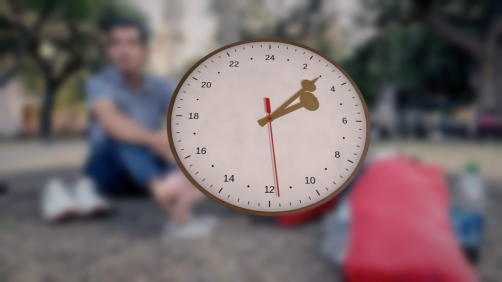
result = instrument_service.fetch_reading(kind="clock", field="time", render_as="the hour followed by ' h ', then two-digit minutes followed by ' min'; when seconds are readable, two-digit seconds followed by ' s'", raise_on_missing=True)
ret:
4 h 07 min 29 s
